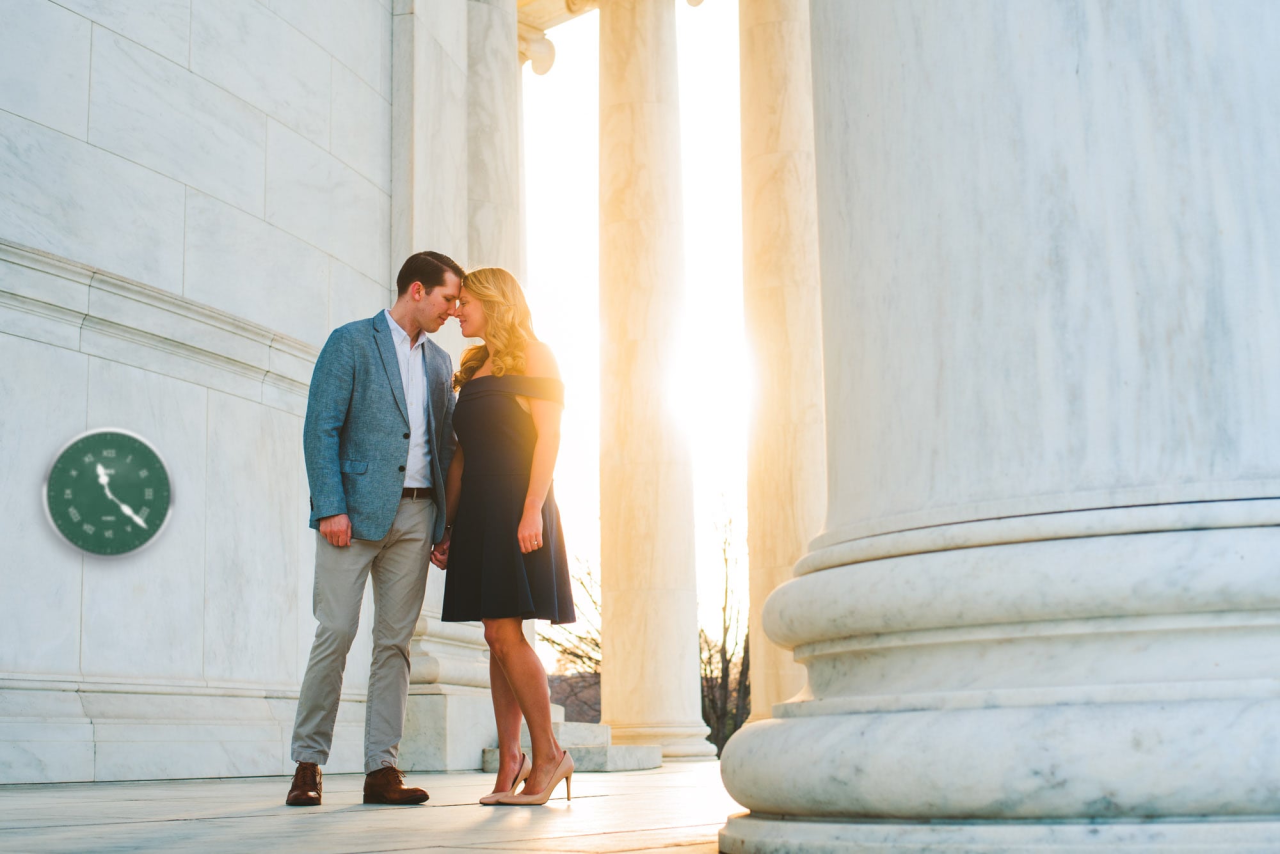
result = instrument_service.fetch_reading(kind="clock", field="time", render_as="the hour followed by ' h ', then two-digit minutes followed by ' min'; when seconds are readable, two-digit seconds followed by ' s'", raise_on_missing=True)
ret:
11 h 22 min
